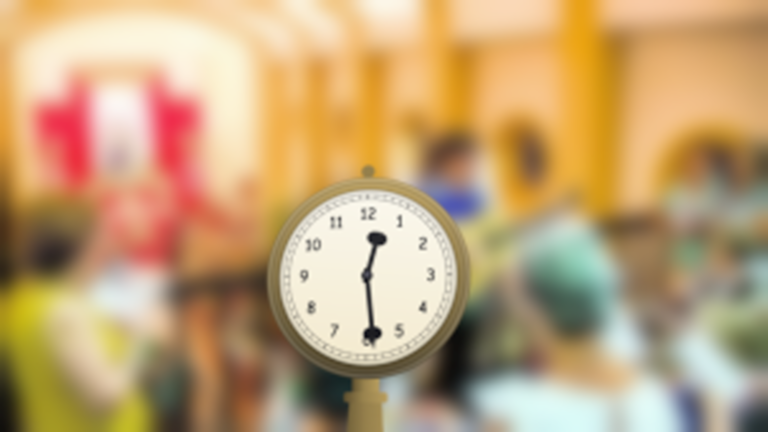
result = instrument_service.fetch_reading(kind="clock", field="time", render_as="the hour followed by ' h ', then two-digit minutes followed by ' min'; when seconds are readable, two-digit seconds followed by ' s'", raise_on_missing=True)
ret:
12 h 29 min
